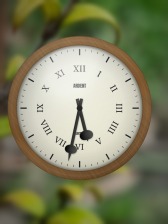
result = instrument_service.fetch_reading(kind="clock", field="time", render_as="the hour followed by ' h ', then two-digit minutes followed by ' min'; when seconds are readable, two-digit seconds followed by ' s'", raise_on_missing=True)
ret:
5 h 32 min
